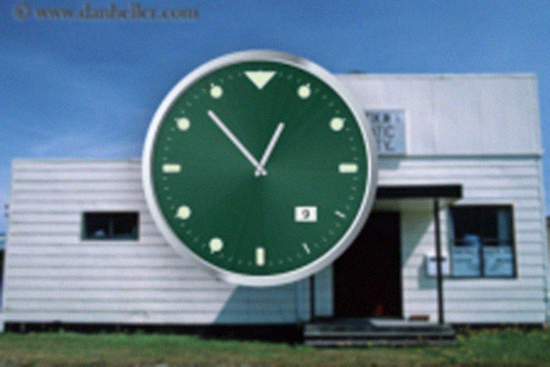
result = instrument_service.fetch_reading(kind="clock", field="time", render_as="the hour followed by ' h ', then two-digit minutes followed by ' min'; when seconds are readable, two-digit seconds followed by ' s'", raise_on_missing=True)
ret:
12 h 53 min
